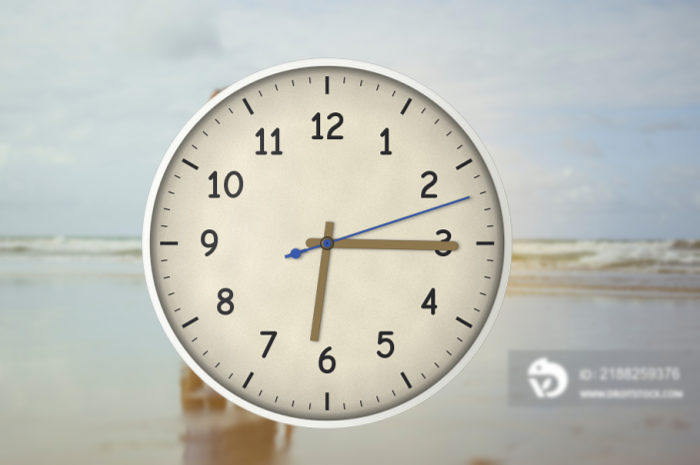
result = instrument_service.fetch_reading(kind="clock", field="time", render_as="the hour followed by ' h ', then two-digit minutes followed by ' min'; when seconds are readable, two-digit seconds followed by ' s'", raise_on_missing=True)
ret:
6 h 15 min 12 s
